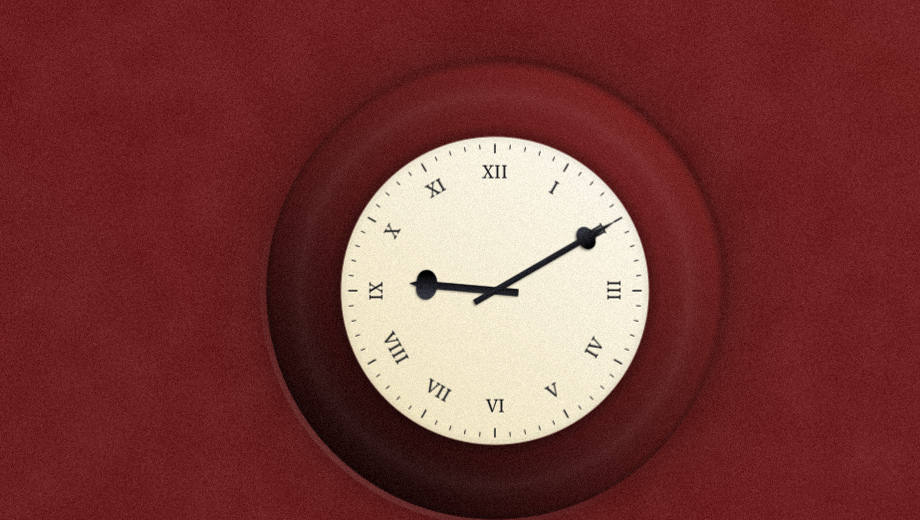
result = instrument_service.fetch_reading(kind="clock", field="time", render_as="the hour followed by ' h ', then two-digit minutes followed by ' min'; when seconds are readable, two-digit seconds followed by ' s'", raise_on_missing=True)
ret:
9 h 10 min
